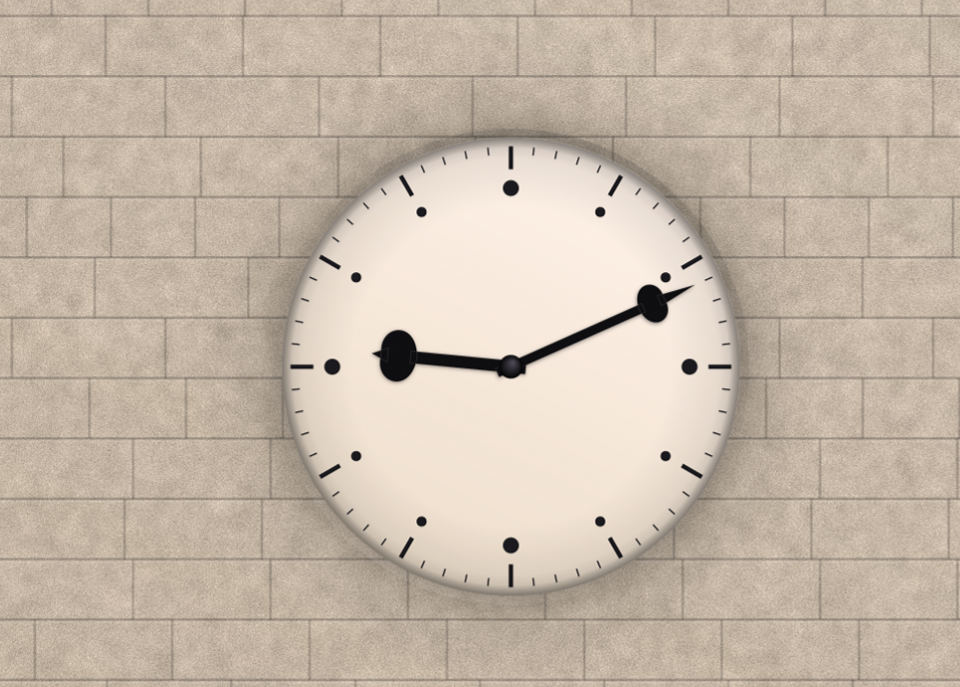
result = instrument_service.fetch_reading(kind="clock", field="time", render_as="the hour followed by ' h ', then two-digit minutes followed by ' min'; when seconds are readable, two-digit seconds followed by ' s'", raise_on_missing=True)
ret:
9 h 11 min
